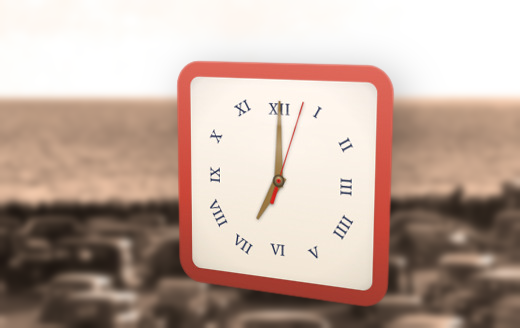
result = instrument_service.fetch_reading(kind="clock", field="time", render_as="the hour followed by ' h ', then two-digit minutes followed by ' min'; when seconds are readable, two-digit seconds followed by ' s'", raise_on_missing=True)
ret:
7 h 00 min 03 s
